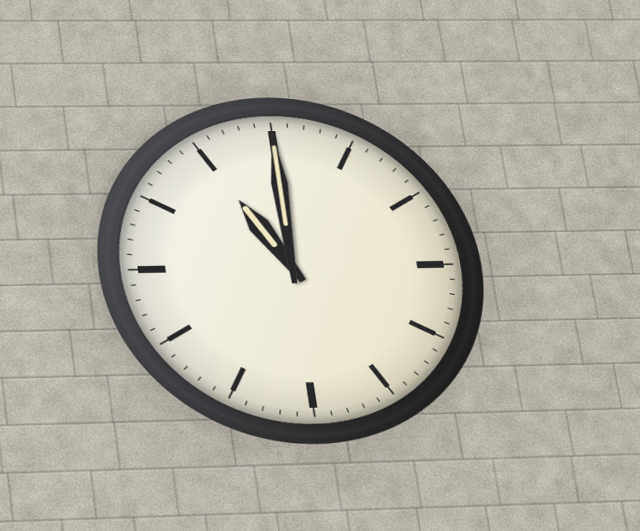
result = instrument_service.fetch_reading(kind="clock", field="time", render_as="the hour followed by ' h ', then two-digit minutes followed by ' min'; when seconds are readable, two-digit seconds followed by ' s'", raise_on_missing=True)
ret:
11 h 00 min
